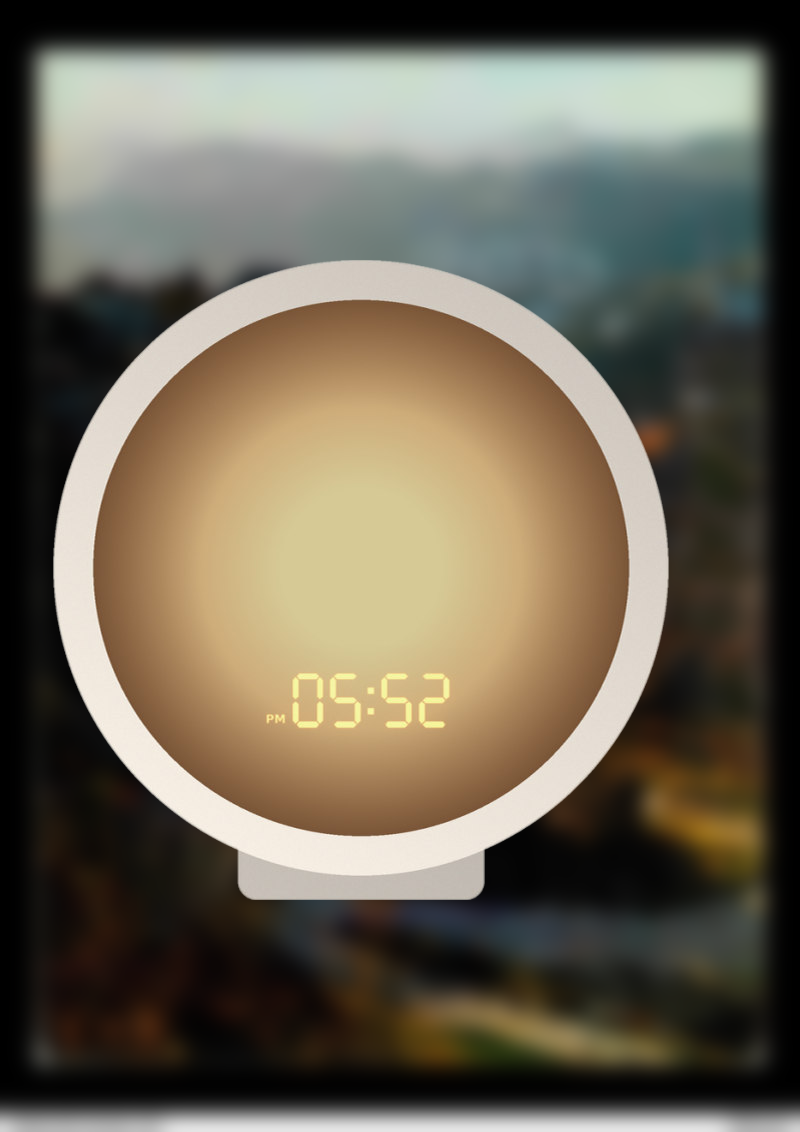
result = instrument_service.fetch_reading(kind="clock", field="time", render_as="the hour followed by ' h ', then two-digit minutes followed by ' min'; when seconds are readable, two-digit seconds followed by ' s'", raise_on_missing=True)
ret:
5 h 52 min
